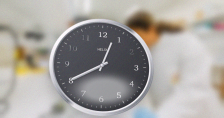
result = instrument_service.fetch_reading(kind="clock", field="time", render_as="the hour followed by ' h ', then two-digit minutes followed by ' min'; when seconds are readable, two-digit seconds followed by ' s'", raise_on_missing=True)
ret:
12 h 40 min
